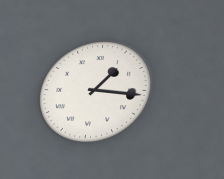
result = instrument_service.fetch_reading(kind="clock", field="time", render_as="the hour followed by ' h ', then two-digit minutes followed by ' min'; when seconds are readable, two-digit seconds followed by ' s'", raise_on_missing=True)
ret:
1 h 16 min
